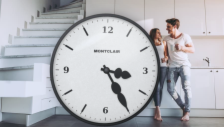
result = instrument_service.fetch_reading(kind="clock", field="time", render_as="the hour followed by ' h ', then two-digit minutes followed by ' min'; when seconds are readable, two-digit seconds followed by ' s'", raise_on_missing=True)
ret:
3 h 25 min
